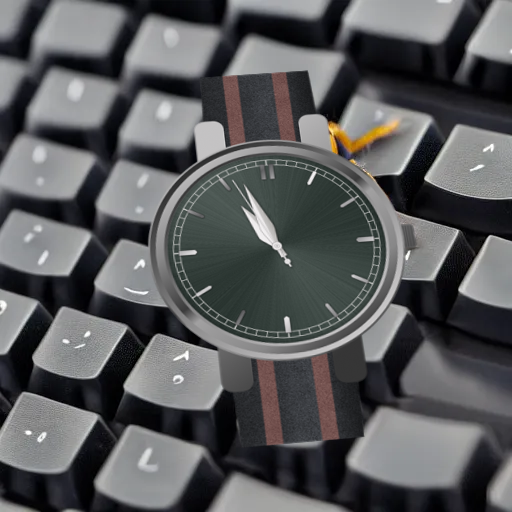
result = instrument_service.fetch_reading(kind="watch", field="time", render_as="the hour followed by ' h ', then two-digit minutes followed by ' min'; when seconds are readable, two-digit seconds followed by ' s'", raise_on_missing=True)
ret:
10 h 56 min 56 s
